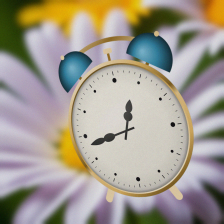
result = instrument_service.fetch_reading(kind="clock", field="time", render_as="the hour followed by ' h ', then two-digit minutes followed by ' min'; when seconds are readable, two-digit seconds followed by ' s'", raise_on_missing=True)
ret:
12 h 43 min
